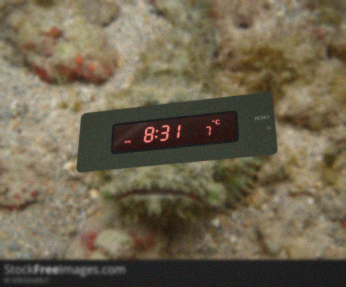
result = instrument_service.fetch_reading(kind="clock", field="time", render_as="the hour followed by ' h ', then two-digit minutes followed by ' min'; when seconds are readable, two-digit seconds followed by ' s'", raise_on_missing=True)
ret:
8 h 31 min
